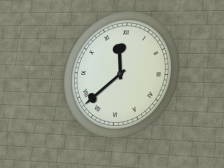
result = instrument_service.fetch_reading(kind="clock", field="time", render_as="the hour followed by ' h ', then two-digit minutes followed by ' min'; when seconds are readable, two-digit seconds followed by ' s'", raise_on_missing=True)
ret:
11 h 38 min
